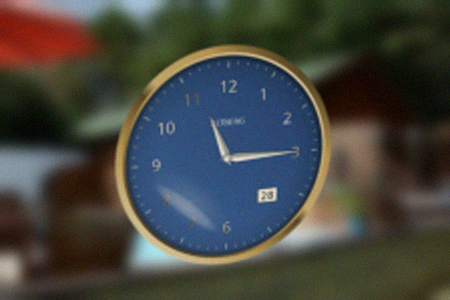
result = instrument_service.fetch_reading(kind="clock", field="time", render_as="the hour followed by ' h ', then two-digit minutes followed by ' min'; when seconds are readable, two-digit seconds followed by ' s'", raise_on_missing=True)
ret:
11 h 15 min
